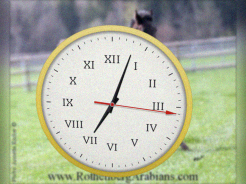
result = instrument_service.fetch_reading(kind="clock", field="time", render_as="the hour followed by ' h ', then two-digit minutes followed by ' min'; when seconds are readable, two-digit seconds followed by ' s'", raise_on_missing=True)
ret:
7 h 03 min 16 s
